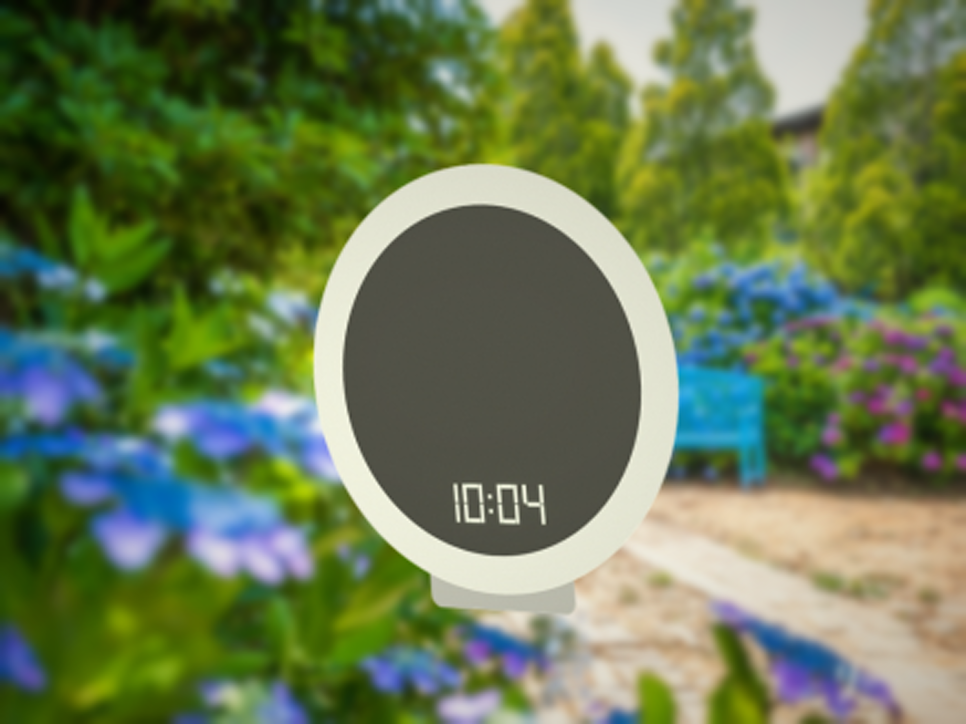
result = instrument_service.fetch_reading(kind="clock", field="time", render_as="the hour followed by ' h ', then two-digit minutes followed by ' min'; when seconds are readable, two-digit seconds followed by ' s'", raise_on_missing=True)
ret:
10 h 04 min
